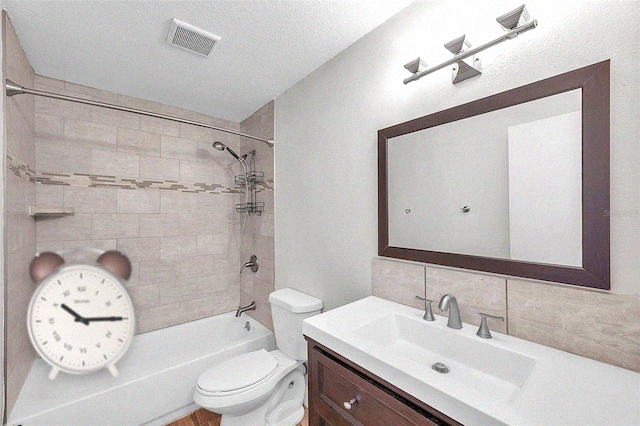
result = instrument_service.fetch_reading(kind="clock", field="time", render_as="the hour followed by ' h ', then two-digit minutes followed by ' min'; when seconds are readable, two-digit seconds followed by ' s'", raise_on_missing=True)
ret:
10 h 15 min
